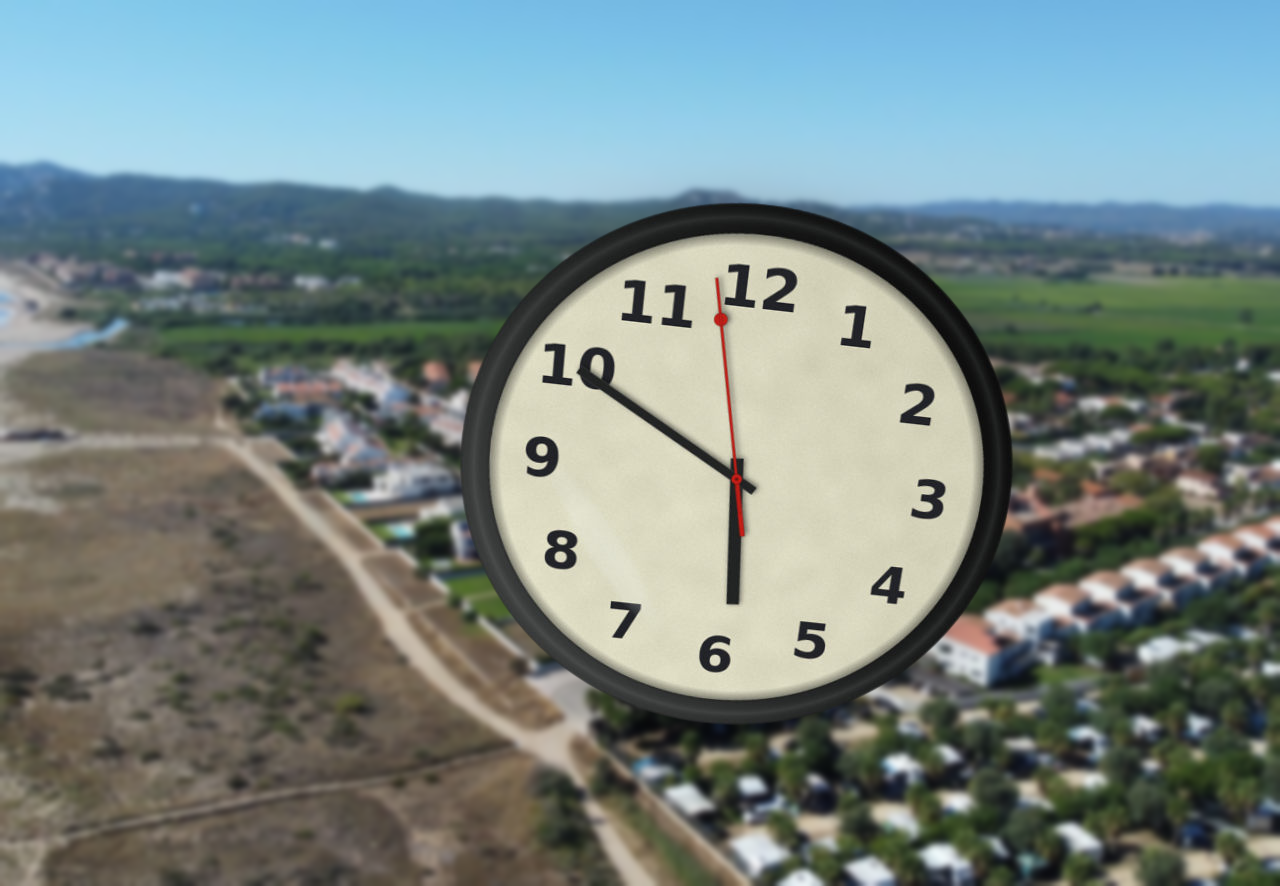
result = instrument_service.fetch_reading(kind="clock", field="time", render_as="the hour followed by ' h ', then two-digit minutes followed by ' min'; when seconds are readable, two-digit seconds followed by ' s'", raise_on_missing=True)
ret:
5 h 49 min 58 s
